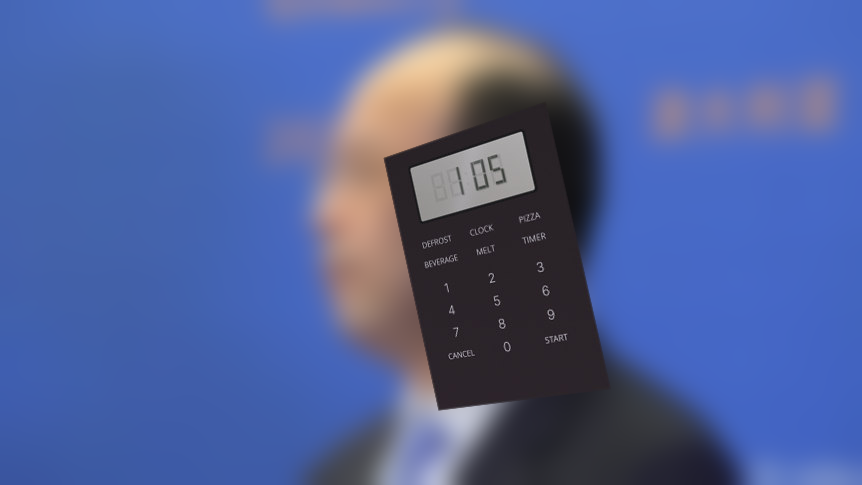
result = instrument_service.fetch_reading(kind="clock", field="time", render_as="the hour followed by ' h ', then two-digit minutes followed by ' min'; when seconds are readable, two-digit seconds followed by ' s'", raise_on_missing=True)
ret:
1 h 05 min
